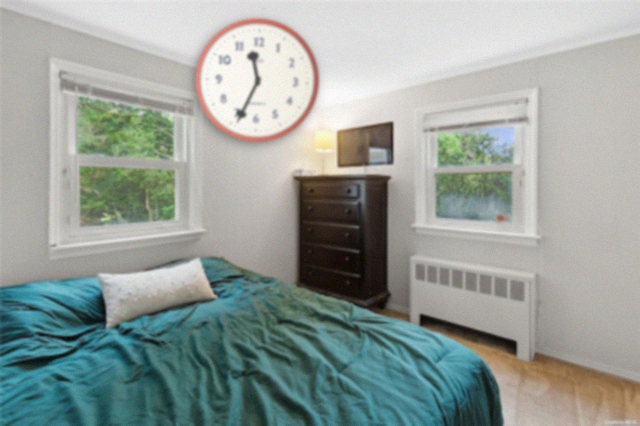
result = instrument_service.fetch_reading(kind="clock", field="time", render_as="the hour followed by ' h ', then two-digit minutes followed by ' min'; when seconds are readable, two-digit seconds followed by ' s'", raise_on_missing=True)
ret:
11 h 34 min
